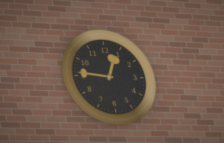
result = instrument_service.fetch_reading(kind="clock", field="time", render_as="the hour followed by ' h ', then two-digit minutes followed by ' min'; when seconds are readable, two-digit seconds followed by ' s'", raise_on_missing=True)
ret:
12 h 46 min
